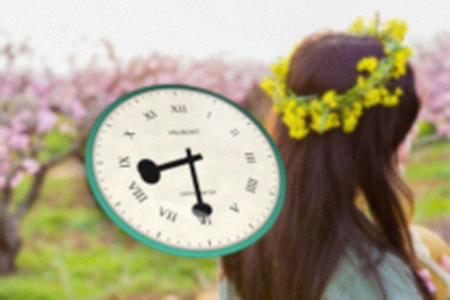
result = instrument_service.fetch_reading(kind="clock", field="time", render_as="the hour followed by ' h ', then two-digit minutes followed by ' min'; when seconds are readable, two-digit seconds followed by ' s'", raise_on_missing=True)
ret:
8 h 30 min
